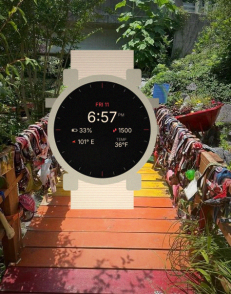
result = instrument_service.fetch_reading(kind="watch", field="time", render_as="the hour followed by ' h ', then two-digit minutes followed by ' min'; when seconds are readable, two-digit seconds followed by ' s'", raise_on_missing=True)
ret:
6 h 57 min
